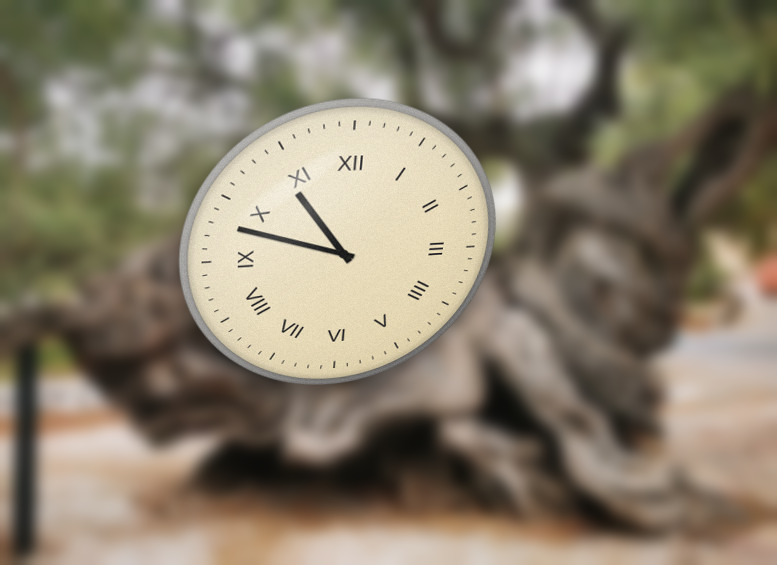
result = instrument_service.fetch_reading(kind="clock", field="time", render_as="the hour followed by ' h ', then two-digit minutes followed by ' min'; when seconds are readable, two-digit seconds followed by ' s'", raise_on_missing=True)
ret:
10 h 48 min
